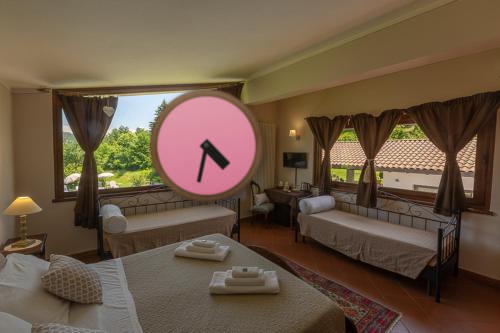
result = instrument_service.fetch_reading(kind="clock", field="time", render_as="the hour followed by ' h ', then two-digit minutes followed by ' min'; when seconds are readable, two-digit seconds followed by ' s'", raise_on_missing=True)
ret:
4 h 32 min
